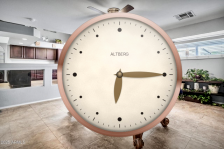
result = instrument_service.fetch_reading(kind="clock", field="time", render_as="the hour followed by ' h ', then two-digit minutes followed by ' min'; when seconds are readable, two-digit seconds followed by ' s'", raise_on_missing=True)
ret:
6 h 15 min
